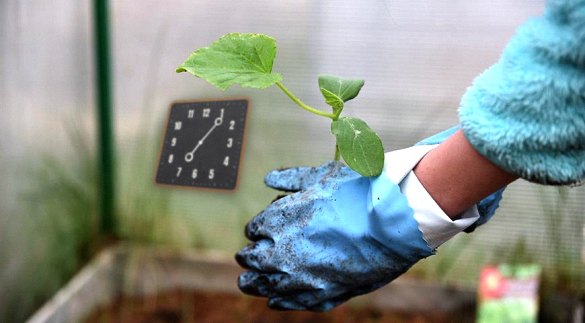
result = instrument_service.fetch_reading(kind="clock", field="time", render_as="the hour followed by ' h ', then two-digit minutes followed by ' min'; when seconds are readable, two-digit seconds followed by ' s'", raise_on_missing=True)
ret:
7 h 06 min
